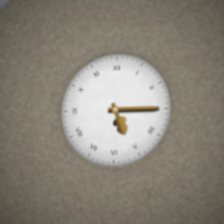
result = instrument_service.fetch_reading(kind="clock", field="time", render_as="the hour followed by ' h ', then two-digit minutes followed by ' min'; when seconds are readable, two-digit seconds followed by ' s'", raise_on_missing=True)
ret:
5 h 15 min
